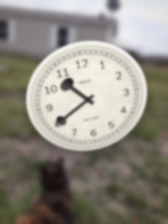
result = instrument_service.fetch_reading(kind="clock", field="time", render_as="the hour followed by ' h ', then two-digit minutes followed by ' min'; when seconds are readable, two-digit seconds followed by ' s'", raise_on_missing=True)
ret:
10 h 40 min
